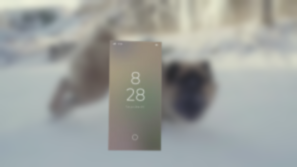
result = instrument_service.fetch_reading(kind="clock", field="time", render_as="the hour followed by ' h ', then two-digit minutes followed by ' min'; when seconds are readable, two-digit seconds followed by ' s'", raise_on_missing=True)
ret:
8 h 28 min
